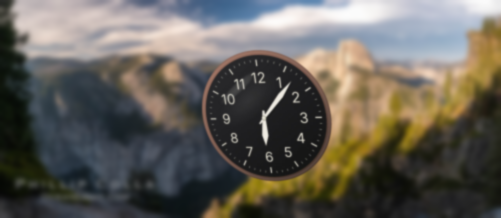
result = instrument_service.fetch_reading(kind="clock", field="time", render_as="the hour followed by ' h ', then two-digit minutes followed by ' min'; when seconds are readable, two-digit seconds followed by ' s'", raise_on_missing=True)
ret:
6 h 07 min
